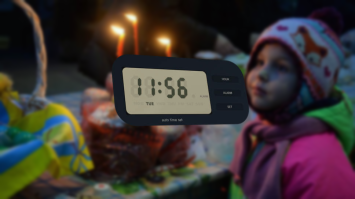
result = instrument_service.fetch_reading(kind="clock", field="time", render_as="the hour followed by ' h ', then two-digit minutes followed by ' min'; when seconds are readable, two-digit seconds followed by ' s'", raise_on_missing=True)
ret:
11 h 56 min
